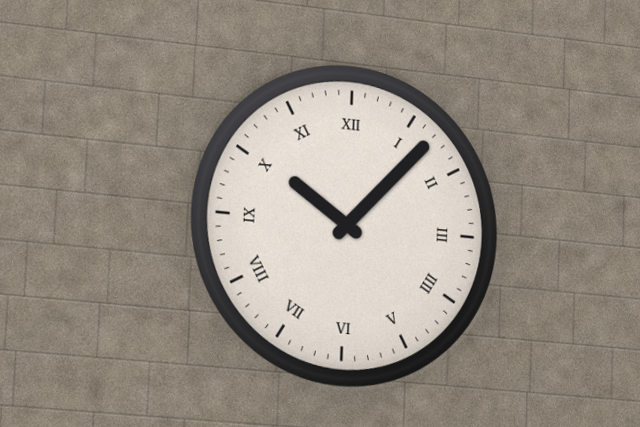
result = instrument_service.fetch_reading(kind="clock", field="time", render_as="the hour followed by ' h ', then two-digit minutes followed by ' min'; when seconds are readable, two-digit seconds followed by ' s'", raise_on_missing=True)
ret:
10 h 07 min
